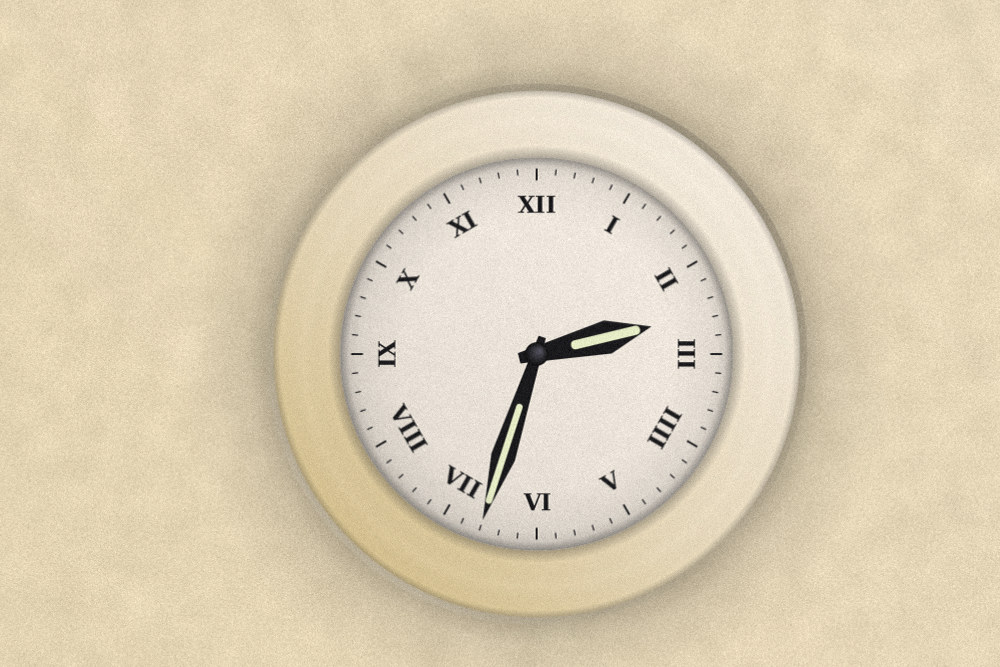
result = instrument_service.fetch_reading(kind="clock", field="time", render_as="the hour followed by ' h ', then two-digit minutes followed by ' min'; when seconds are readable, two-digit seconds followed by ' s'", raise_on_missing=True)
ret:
2 h 33 min
